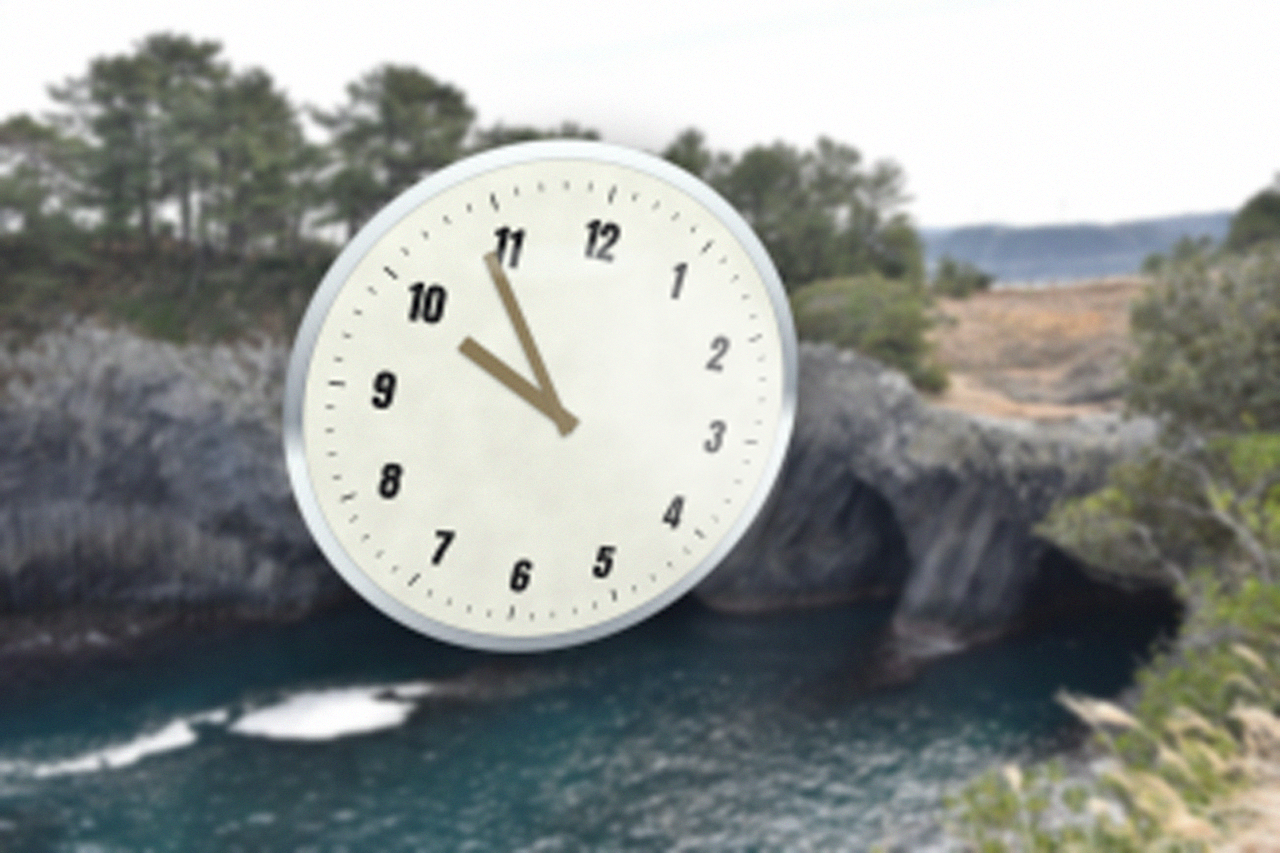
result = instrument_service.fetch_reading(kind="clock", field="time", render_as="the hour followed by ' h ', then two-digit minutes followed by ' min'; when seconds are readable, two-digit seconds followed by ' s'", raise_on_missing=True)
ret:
9 h 54 min
